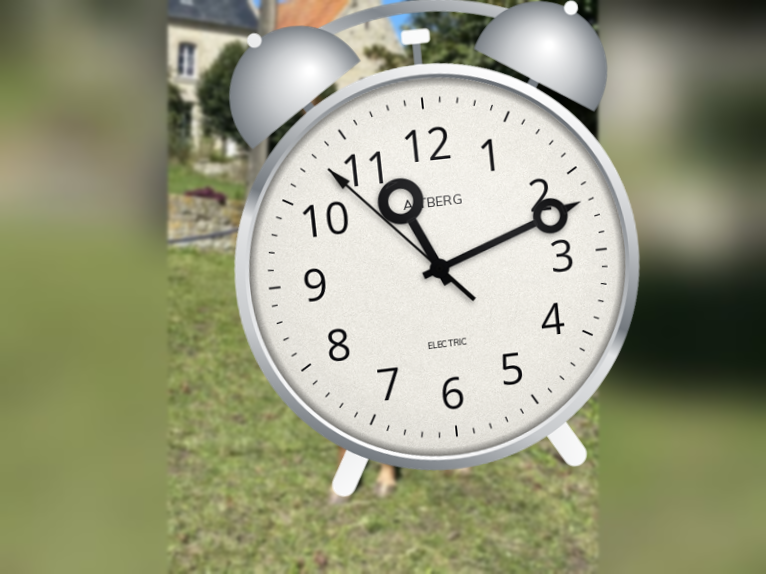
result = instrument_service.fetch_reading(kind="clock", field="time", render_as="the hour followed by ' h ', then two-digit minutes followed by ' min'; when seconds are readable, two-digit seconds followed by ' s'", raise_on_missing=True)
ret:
11 h 11 min 53 s
